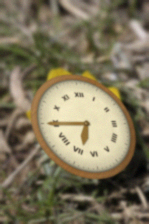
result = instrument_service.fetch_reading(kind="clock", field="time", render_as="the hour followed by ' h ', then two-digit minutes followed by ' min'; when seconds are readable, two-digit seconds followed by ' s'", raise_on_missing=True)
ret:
6 h 45 min
